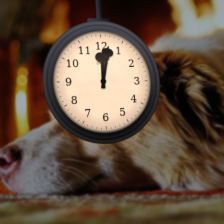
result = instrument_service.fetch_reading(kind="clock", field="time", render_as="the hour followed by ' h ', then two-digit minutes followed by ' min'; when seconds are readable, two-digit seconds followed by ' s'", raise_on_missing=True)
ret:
12 h 02 min
